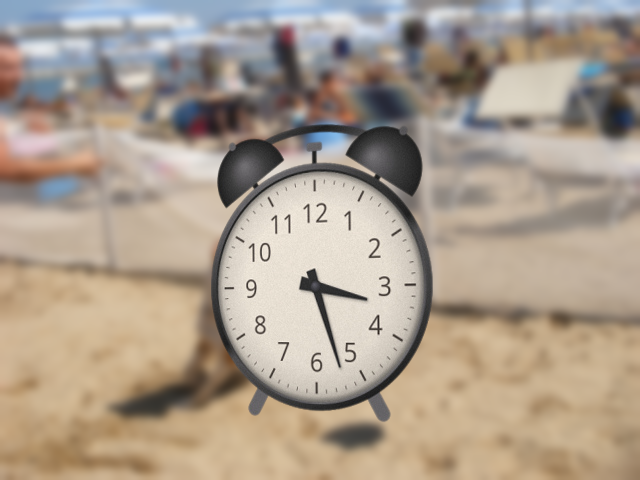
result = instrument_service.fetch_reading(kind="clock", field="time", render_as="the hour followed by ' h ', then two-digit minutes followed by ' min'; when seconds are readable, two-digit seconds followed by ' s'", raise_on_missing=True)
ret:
3 h 27 min
